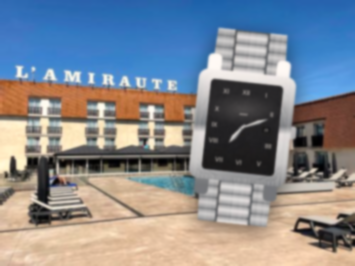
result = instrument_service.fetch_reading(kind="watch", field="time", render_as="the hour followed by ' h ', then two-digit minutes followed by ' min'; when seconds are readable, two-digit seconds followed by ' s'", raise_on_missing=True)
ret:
7 h 11 min
